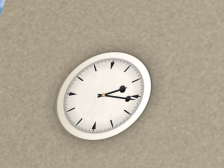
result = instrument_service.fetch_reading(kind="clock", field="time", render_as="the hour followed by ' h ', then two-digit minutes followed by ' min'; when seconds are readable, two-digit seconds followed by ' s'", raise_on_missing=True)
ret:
2 h 16 min
